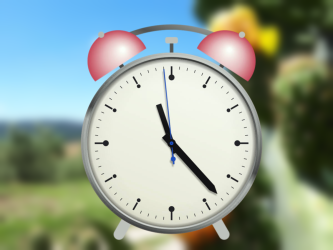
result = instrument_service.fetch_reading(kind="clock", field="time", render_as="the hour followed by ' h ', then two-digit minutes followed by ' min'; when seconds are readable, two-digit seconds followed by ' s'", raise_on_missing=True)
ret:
11 h 22 min 59 s
